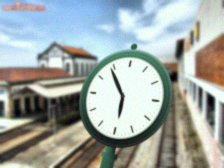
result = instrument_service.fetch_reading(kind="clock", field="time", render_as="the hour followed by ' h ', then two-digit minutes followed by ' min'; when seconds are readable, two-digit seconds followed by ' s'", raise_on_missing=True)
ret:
5 h 54 min
